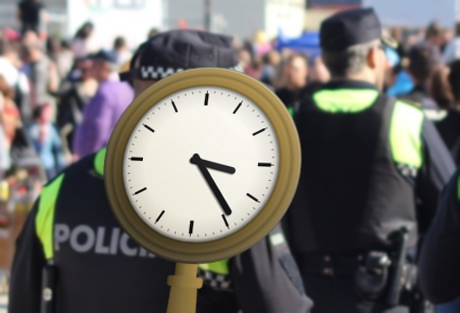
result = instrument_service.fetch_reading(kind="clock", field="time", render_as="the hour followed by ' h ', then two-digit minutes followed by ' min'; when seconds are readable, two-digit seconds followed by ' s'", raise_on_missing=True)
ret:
3 h 24 min
